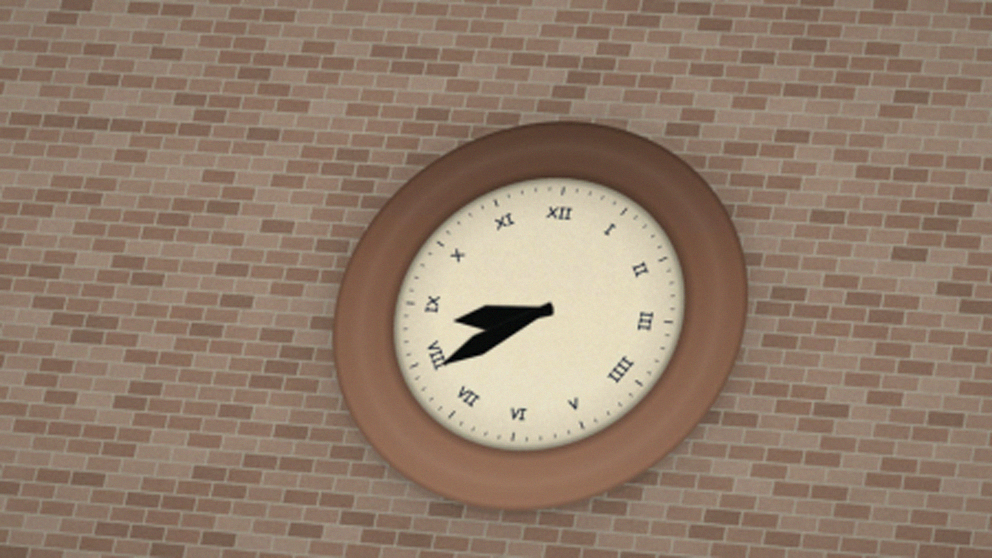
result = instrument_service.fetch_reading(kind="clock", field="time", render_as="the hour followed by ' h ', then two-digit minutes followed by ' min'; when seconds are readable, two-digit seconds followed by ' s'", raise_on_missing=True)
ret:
8 h 39 min
